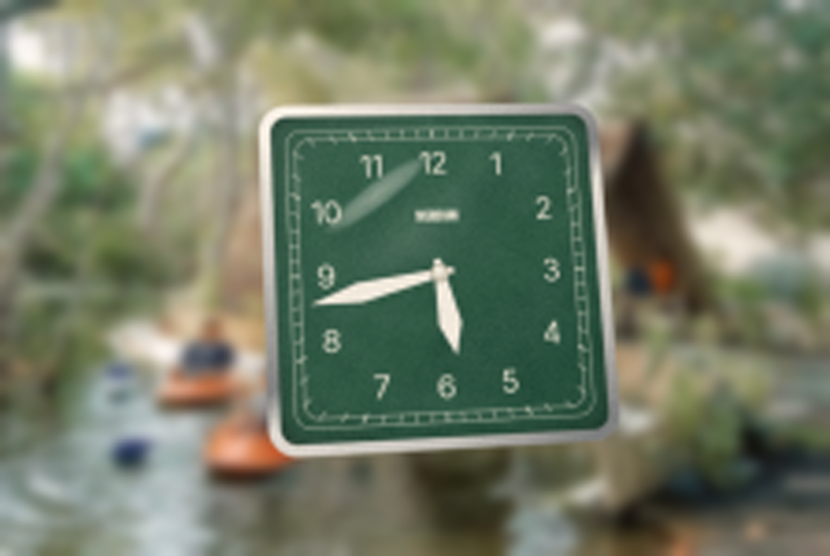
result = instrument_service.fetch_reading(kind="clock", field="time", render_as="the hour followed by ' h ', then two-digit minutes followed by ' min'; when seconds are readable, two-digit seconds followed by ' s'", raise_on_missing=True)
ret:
5 h 43 min
